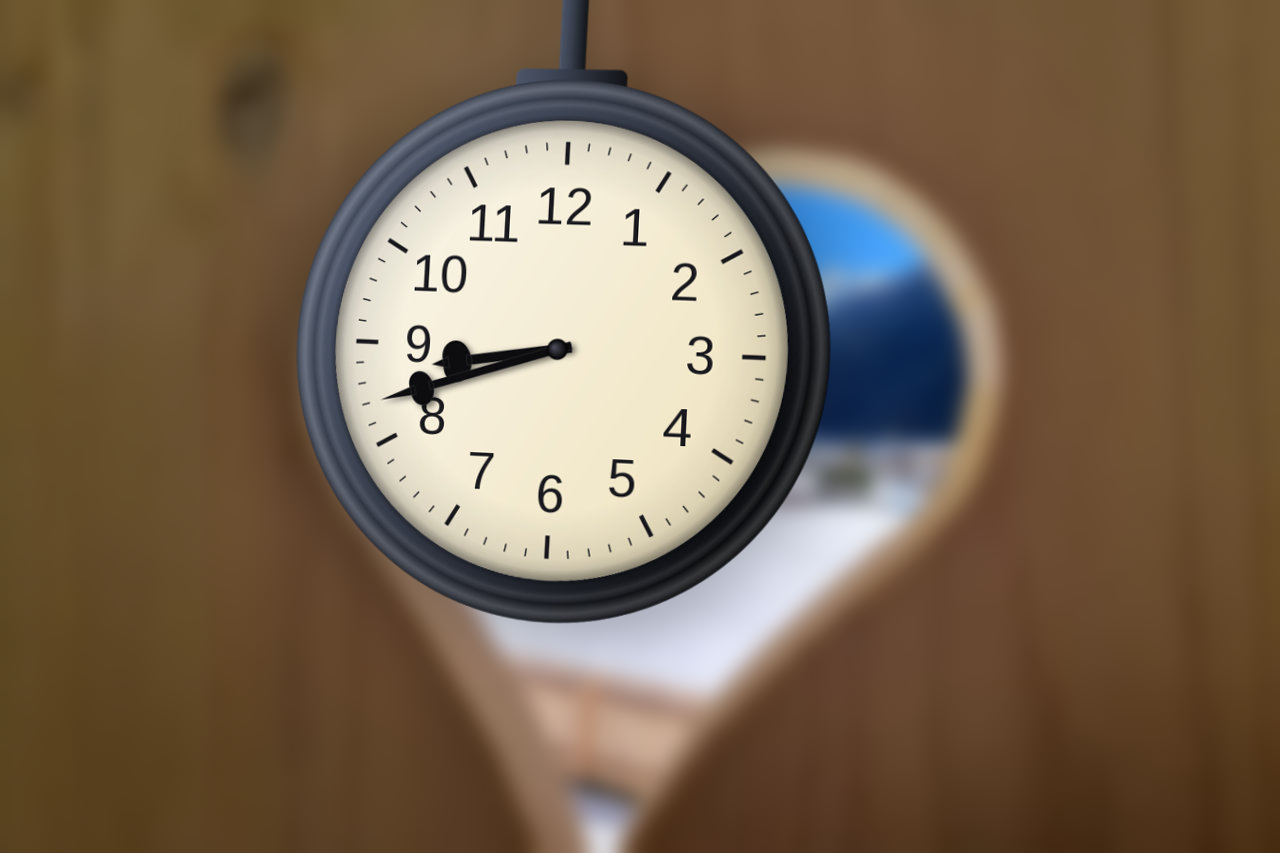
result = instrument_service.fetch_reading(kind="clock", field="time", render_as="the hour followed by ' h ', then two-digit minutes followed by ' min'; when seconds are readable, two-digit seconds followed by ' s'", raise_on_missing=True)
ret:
8 h 42 min
